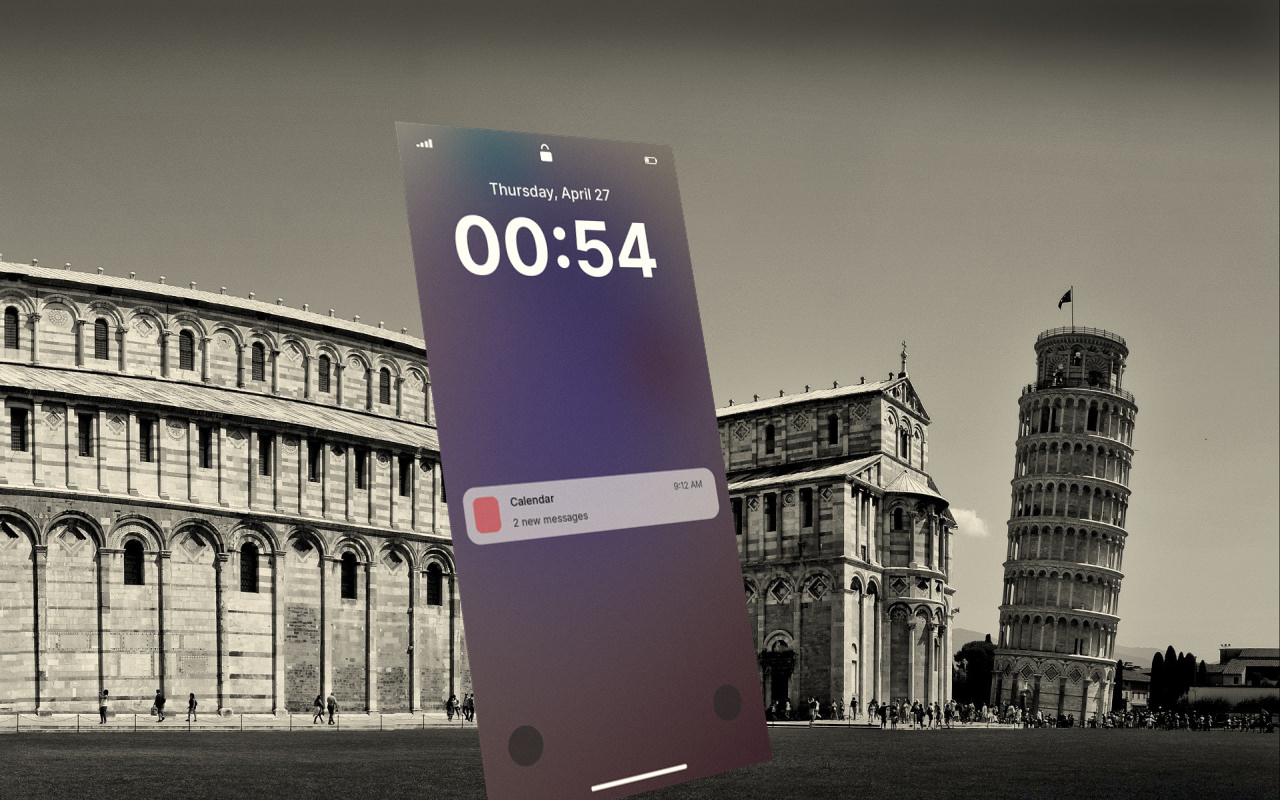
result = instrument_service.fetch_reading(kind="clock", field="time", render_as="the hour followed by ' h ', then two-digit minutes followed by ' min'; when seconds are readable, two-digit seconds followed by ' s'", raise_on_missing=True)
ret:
0 h 54 min
